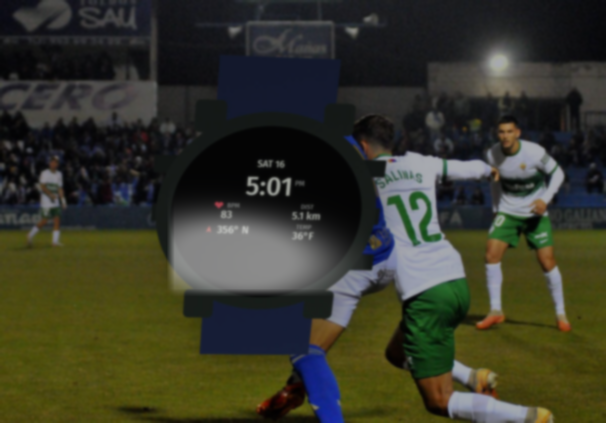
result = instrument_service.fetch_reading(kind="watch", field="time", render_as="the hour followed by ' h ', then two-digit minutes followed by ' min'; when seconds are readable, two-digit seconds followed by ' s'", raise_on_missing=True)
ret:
5 h 01 min
